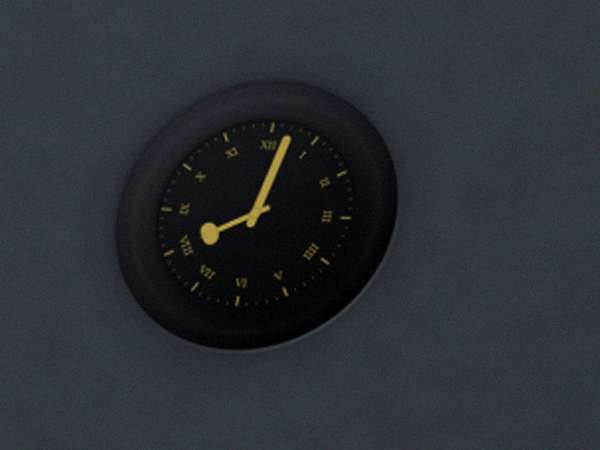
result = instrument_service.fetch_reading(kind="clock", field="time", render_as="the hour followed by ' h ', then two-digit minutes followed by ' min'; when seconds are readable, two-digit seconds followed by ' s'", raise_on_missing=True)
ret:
8 h 02 min
